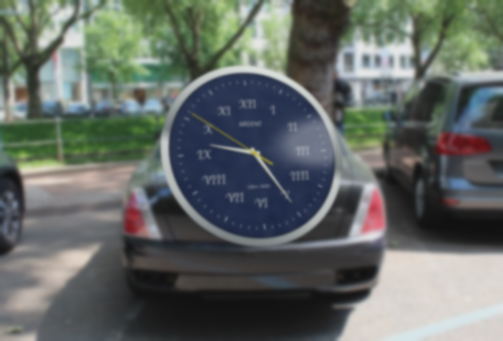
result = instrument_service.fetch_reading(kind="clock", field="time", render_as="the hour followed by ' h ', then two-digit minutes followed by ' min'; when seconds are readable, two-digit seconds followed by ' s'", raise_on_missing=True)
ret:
9 h 24 min 51 s
